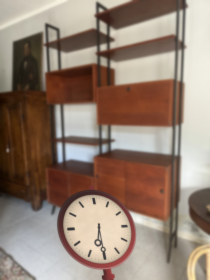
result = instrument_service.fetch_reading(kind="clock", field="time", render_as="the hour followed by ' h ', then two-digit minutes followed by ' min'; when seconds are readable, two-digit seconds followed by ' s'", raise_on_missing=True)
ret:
6 h 30 min
